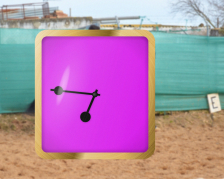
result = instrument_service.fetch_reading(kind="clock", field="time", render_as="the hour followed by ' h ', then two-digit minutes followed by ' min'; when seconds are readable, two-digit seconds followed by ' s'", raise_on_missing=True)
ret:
6 h 46 min
